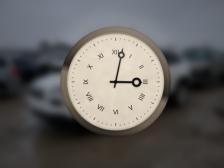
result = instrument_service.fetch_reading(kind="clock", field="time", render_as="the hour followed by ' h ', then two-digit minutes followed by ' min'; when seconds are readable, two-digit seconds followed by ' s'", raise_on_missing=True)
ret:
3 h 02 min
